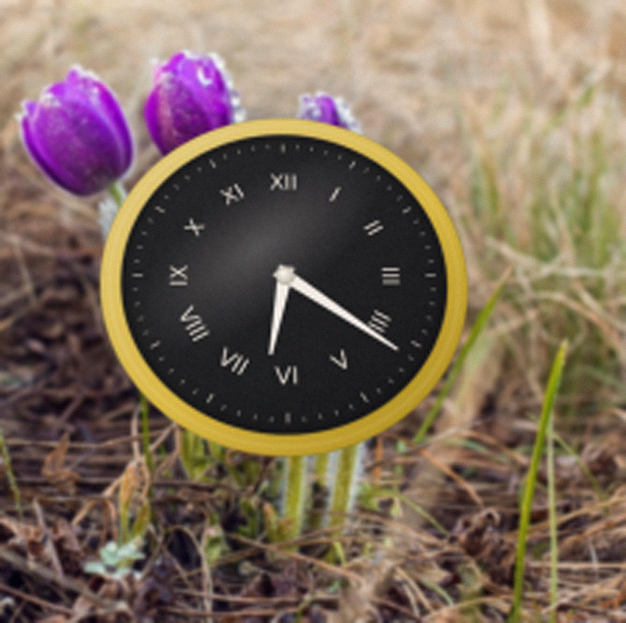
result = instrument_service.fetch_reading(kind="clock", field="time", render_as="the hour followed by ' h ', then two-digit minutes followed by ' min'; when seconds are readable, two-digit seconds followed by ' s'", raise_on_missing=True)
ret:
6 h 21 min
